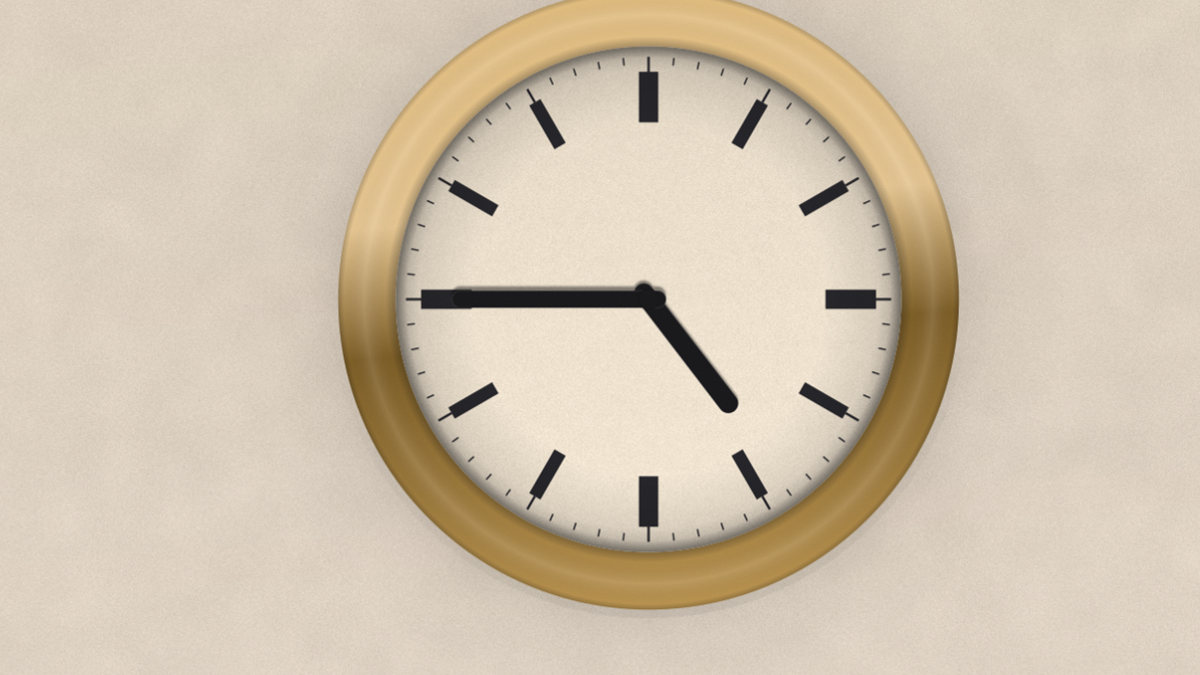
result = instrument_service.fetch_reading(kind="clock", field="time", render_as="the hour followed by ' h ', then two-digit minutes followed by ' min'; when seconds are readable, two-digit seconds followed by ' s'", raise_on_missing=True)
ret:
4 h 45 min
